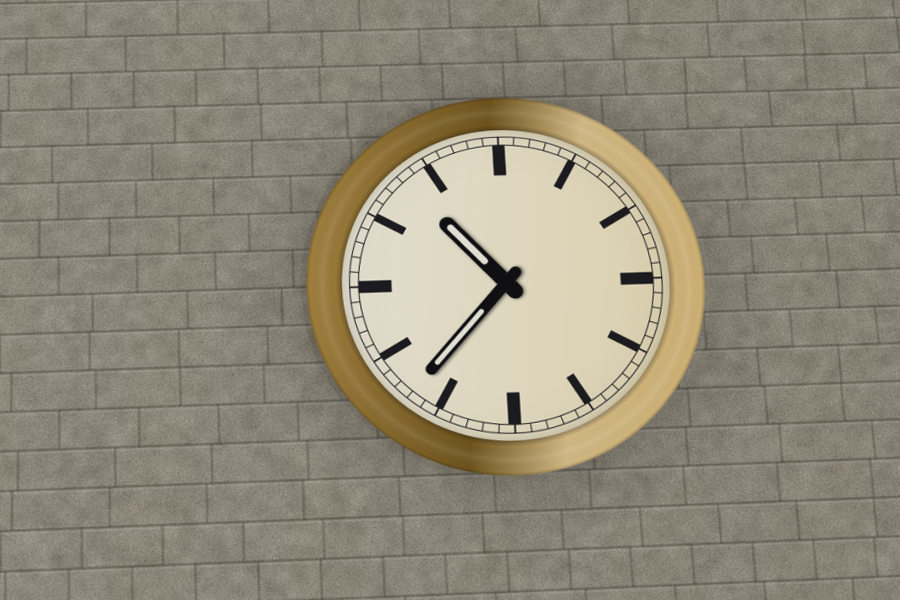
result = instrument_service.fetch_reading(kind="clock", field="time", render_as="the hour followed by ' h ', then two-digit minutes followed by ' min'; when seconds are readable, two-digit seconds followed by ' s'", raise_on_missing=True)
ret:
10 h 37 min
